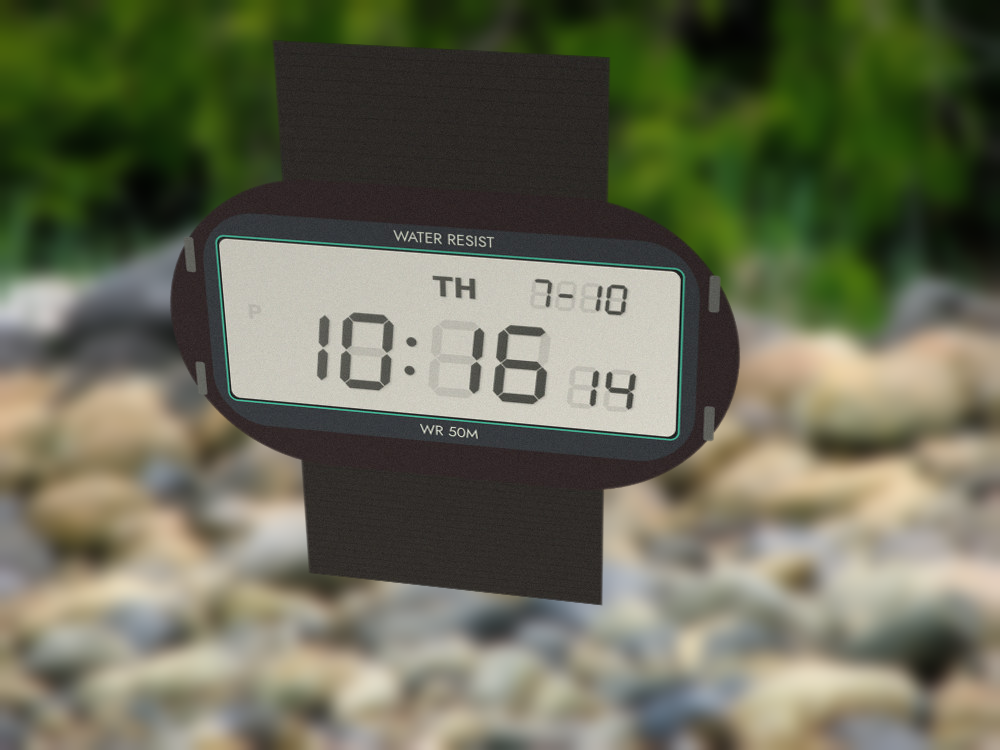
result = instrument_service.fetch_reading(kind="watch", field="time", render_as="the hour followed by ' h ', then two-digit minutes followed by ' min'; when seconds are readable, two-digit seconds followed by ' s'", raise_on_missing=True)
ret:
10 h 16 min 14 s
